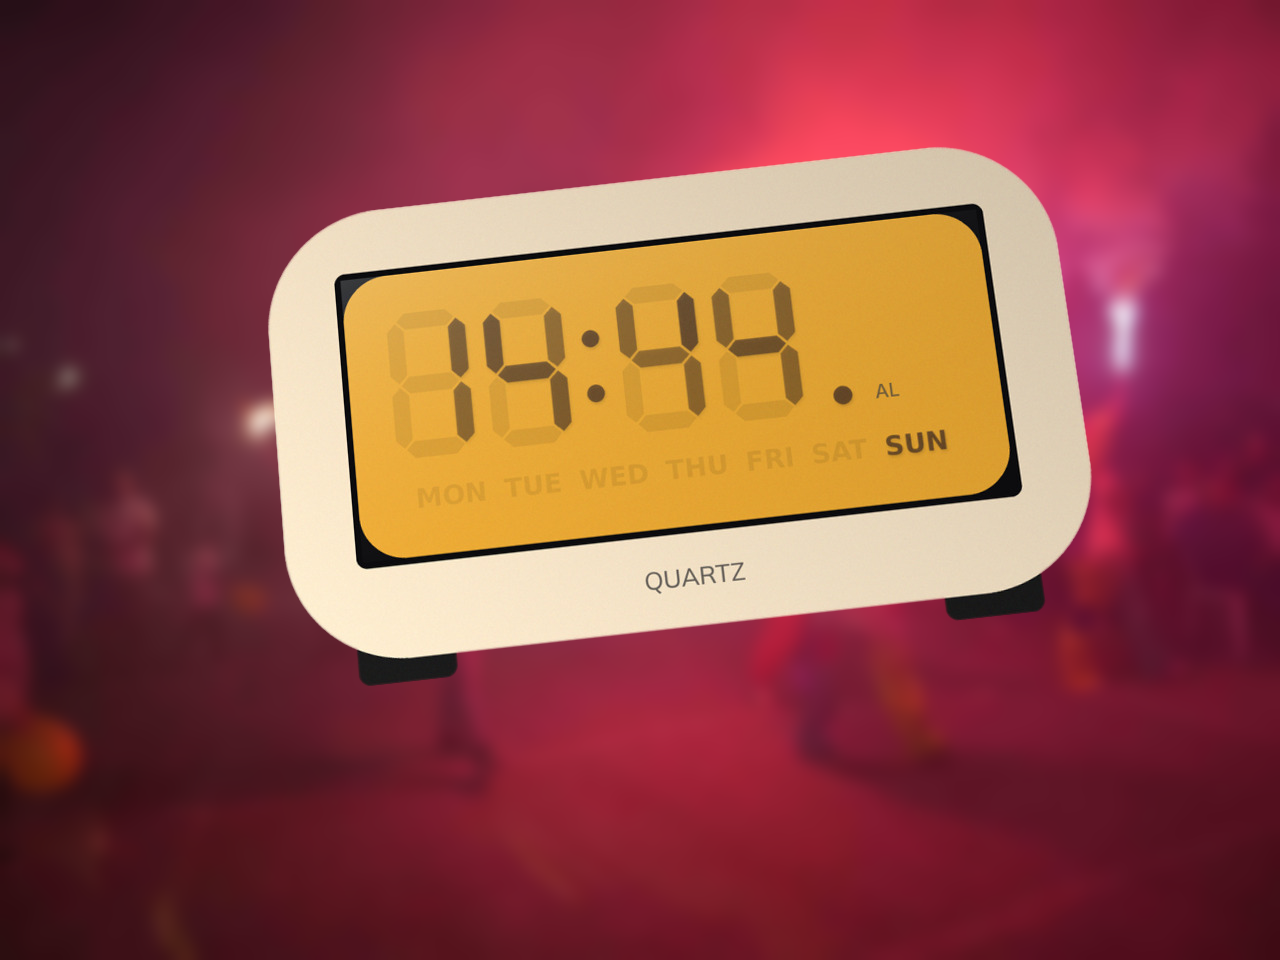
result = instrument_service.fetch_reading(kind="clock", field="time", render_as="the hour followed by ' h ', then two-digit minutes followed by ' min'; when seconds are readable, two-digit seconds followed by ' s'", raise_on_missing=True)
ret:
14 h 44 min
